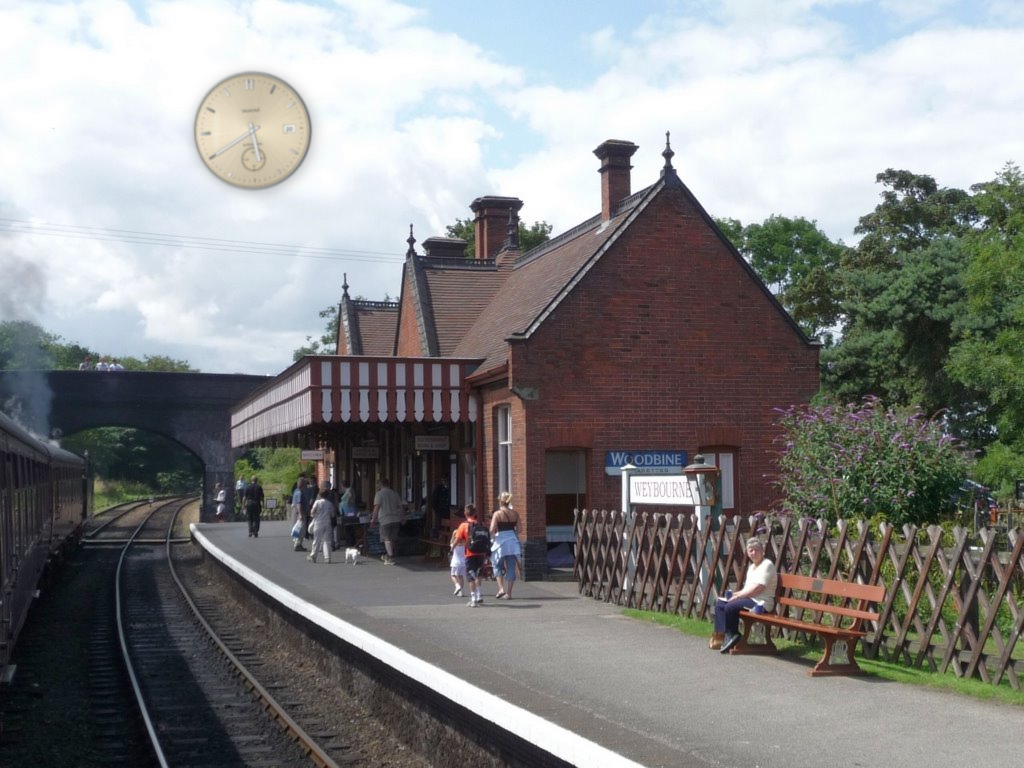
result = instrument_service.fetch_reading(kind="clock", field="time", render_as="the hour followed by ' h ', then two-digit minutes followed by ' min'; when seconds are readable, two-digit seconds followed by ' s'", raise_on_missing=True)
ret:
5 h 40 min
